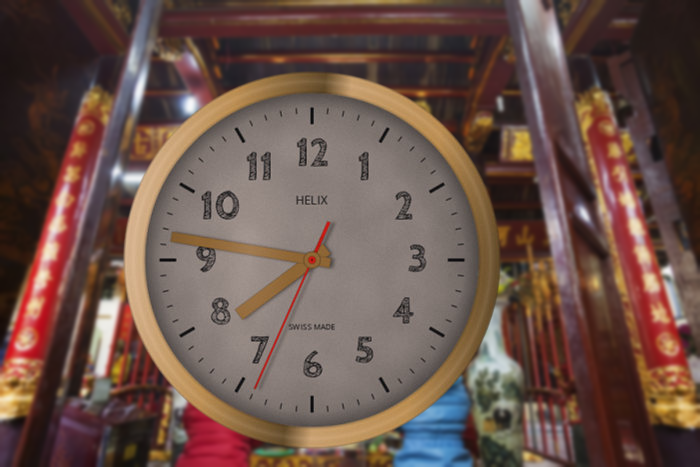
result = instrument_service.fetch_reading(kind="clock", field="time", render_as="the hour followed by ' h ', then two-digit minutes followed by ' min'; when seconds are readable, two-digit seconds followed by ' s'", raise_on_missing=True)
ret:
7 h 46 min 34 s
